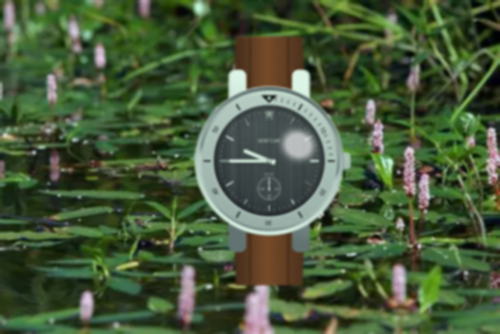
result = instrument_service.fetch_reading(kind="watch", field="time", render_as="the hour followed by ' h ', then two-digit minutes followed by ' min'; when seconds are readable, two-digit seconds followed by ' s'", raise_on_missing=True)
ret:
9 h 45 min
